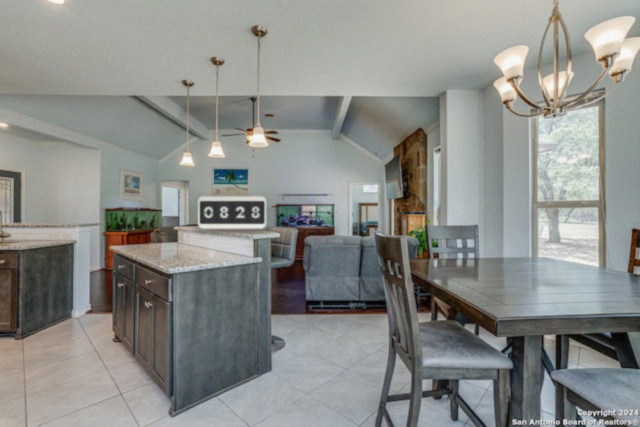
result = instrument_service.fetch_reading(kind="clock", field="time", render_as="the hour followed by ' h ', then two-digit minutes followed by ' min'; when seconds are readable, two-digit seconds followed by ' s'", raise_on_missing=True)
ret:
8 h 28 min
